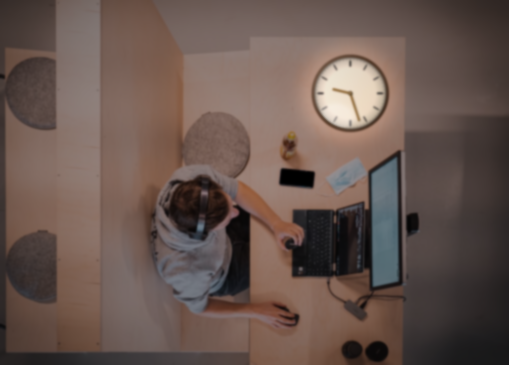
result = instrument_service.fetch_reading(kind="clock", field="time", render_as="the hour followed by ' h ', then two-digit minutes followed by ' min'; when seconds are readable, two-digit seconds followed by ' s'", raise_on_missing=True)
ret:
9 h 27 min
